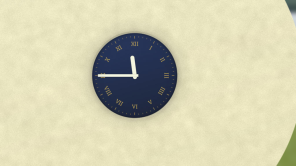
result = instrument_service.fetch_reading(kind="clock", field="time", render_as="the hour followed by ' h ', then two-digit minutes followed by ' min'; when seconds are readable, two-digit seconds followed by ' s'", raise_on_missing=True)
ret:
11 h 45 min
